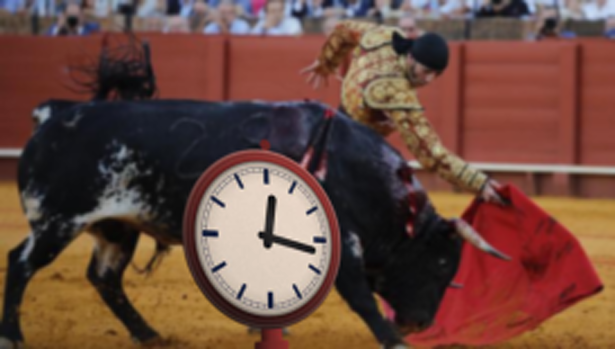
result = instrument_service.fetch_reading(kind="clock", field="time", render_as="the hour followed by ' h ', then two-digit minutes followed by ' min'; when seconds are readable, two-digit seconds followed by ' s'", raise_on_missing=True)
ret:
12 h 17 min
